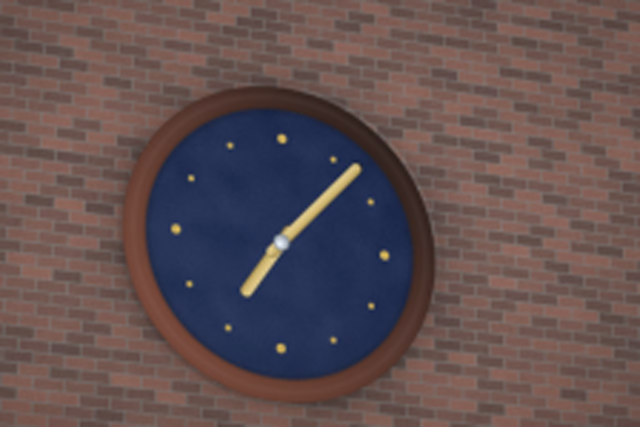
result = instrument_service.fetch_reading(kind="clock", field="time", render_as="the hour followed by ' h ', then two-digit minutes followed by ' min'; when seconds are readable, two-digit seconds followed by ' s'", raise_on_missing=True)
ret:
7 h 07 min
